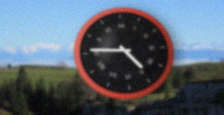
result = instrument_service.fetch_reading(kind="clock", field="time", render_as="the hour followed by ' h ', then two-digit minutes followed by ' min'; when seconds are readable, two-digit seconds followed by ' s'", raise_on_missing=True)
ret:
4 h 46 min
